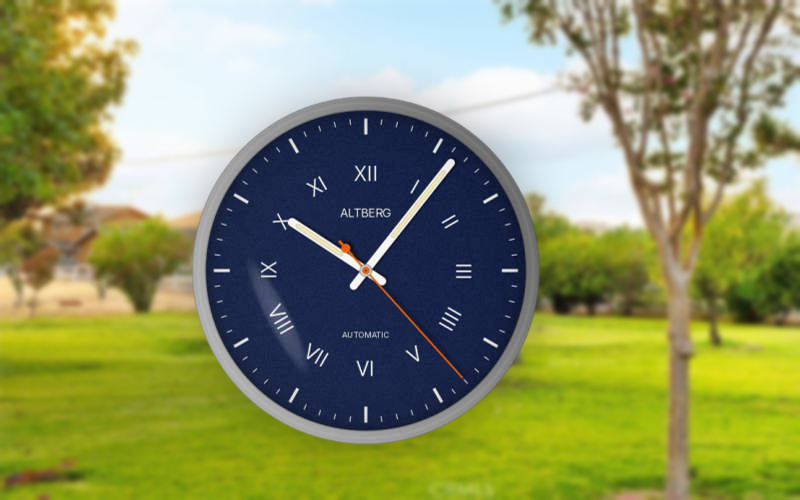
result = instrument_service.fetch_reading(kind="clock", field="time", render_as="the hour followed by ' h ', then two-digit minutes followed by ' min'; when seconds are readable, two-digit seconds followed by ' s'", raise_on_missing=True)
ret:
10 h 06 min 23 s
